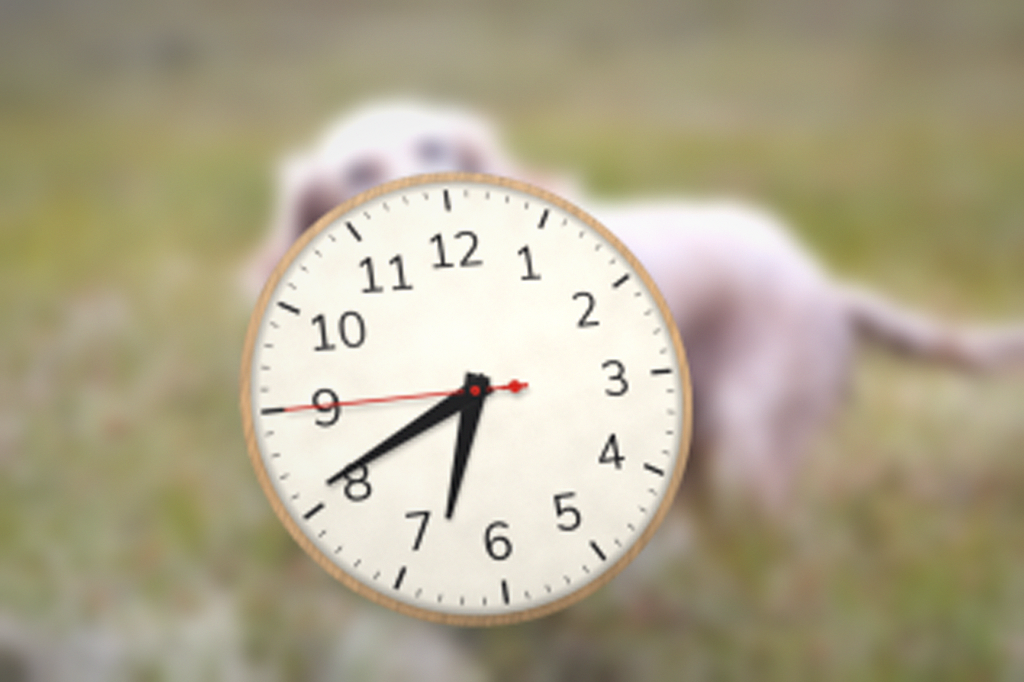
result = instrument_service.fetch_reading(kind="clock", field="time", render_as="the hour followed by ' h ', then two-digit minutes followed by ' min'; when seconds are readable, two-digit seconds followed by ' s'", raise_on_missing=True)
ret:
6 h 40 min 45 s
